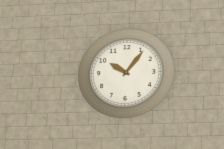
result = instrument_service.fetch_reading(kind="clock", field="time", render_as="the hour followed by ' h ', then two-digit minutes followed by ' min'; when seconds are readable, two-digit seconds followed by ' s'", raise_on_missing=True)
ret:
10 h 06 min
